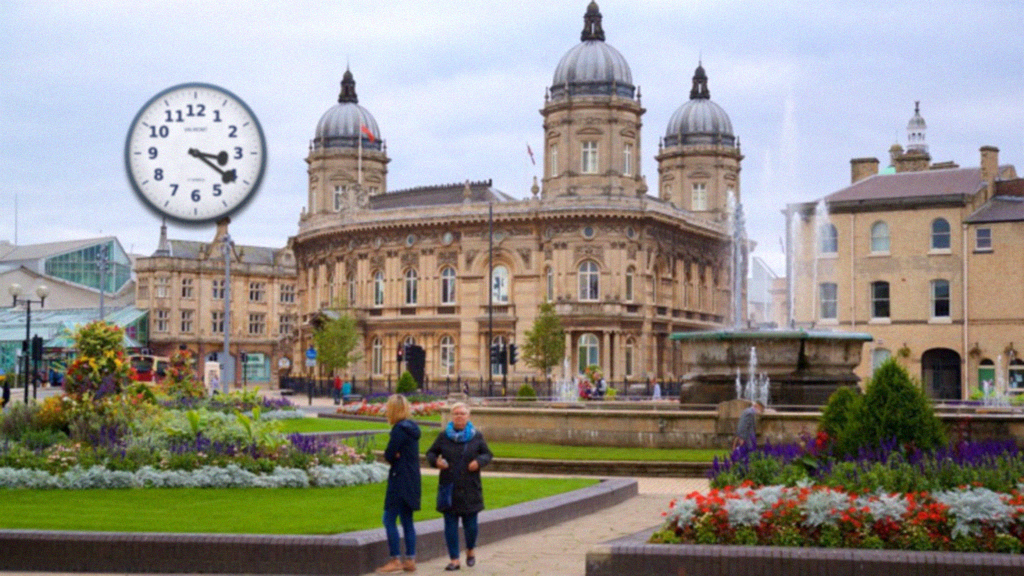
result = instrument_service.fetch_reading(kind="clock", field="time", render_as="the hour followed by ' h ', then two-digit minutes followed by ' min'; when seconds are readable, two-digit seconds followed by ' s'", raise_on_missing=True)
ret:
3 h 21 min
